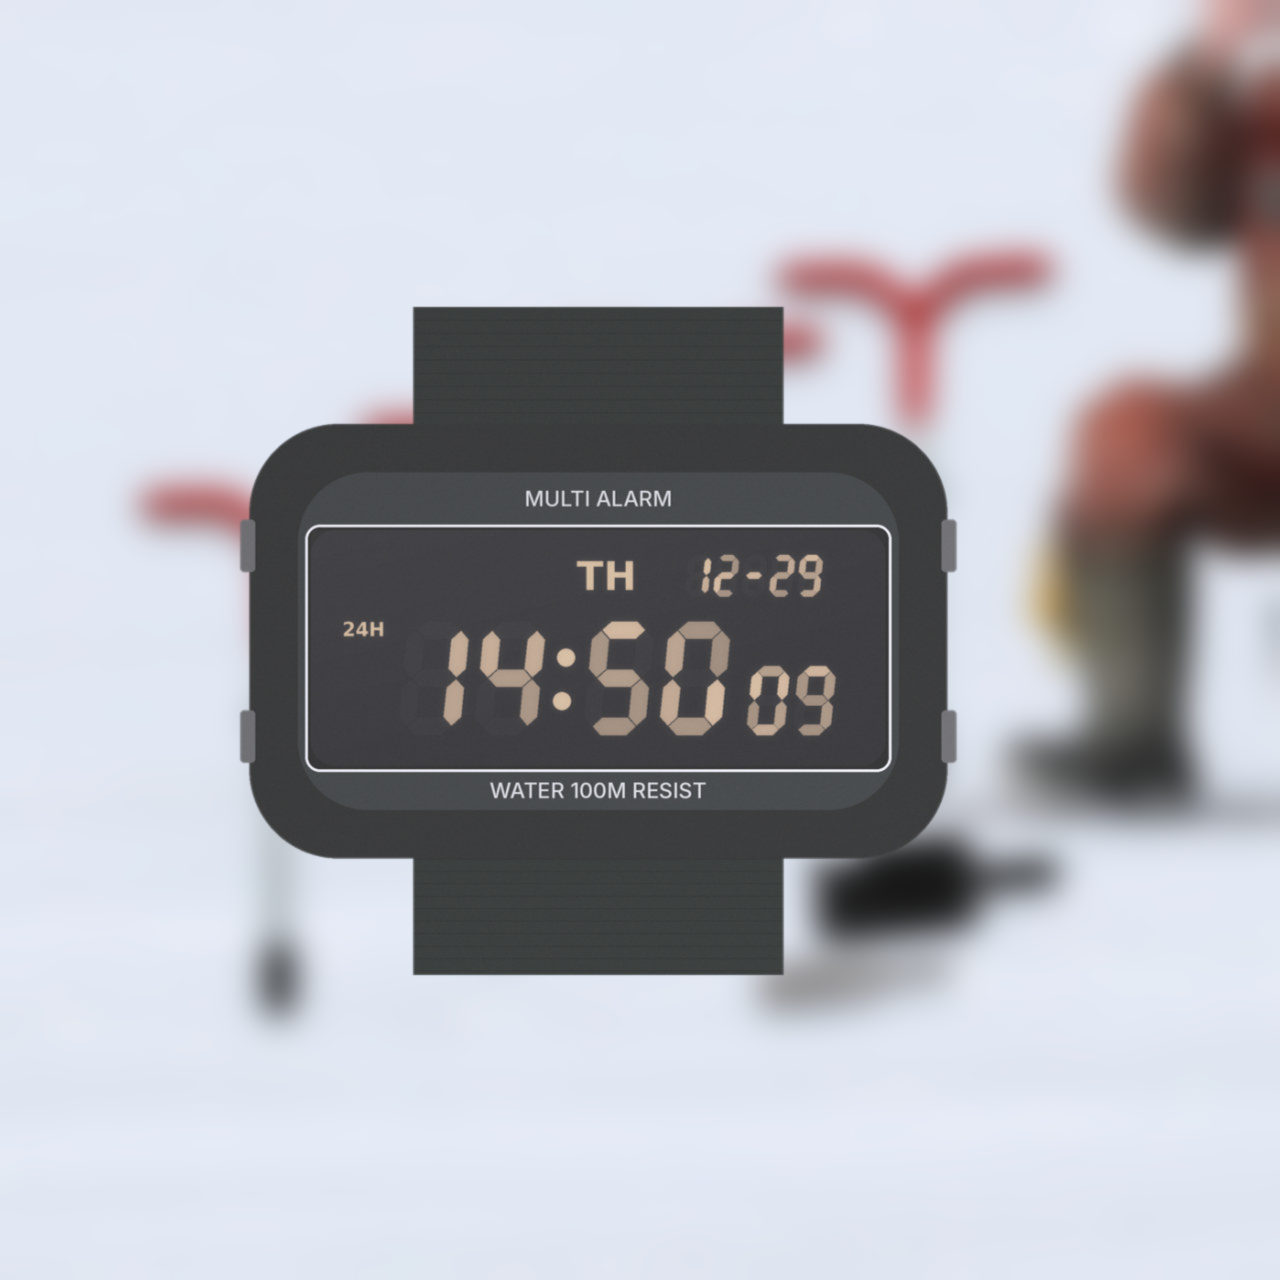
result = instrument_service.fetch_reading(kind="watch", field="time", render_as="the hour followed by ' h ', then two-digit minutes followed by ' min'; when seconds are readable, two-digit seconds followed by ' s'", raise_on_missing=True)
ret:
14 h 50 min 09 s
